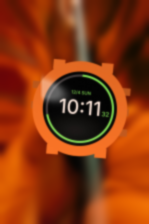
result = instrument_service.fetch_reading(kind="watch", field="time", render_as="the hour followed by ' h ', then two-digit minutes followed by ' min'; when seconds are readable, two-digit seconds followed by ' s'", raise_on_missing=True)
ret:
10 h 11 min
